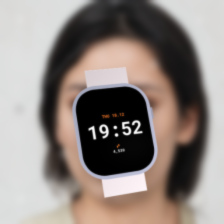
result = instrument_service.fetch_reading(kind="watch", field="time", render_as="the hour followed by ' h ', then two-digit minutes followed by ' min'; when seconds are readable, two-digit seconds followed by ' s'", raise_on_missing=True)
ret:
19 h 52 min
